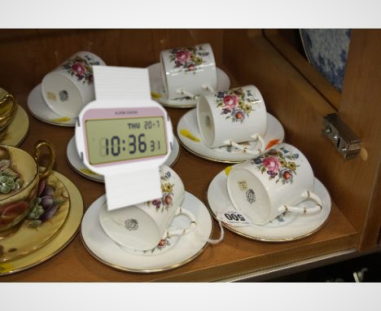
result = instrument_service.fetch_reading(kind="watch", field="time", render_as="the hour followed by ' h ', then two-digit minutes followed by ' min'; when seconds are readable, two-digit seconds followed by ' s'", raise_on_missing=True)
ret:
10 h 36 min 31 s
